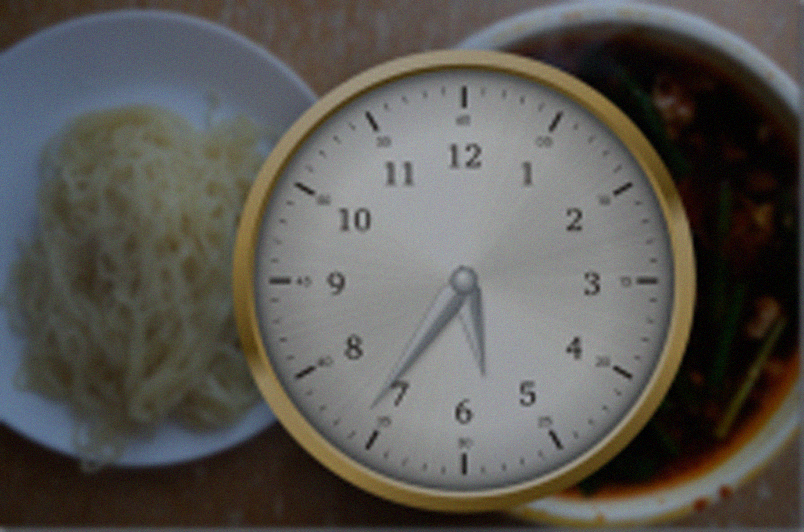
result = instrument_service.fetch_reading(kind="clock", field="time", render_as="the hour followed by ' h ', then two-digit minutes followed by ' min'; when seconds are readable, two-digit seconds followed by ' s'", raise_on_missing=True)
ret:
5 h 36 min
